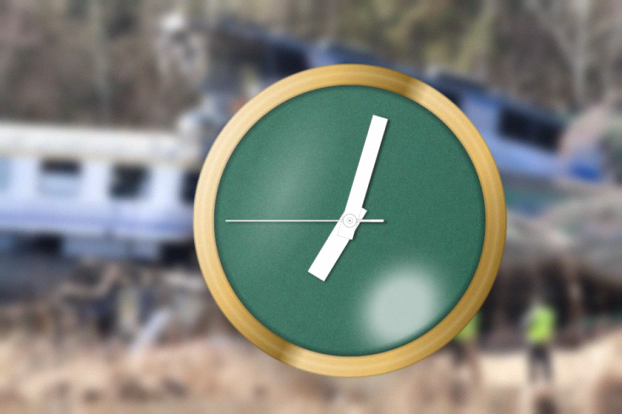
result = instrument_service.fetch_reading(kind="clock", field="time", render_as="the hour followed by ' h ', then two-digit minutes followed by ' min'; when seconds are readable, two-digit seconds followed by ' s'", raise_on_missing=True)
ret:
7 h 02 min 45 s
